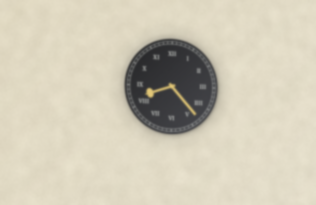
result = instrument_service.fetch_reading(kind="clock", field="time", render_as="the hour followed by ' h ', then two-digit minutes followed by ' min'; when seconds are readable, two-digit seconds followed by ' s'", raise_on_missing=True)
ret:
8 h 23 min
